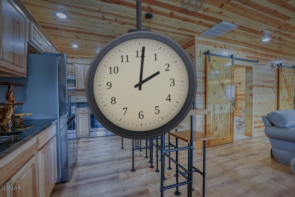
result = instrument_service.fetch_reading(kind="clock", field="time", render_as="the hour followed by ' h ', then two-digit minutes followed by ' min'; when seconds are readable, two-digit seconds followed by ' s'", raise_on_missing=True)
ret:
2 h 01 min
